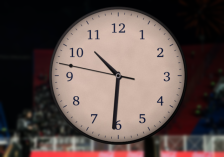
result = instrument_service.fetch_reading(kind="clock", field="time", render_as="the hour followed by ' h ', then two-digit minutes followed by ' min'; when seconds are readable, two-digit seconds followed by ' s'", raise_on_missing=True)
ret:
10 h 30 min 47 s
